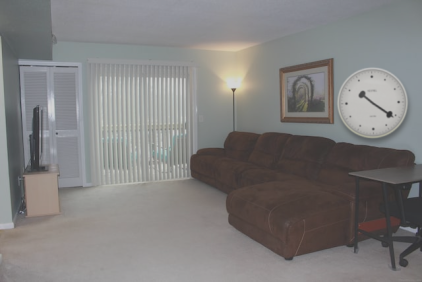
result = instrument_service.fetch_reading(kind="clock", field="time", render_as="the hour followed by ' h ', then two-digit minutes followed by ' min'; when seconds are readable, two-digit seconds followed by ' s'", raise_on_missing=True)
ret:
10 h 21 min
